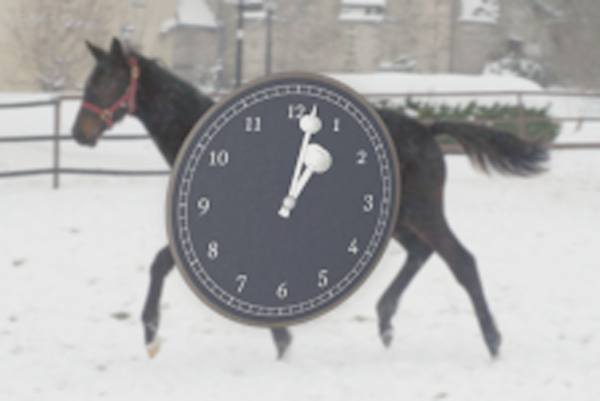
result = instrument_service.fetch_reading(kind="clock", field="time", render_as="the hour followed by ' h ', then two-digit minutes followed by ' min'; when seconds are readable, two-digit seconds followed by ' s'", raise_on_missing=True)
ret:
1 h 02 min
